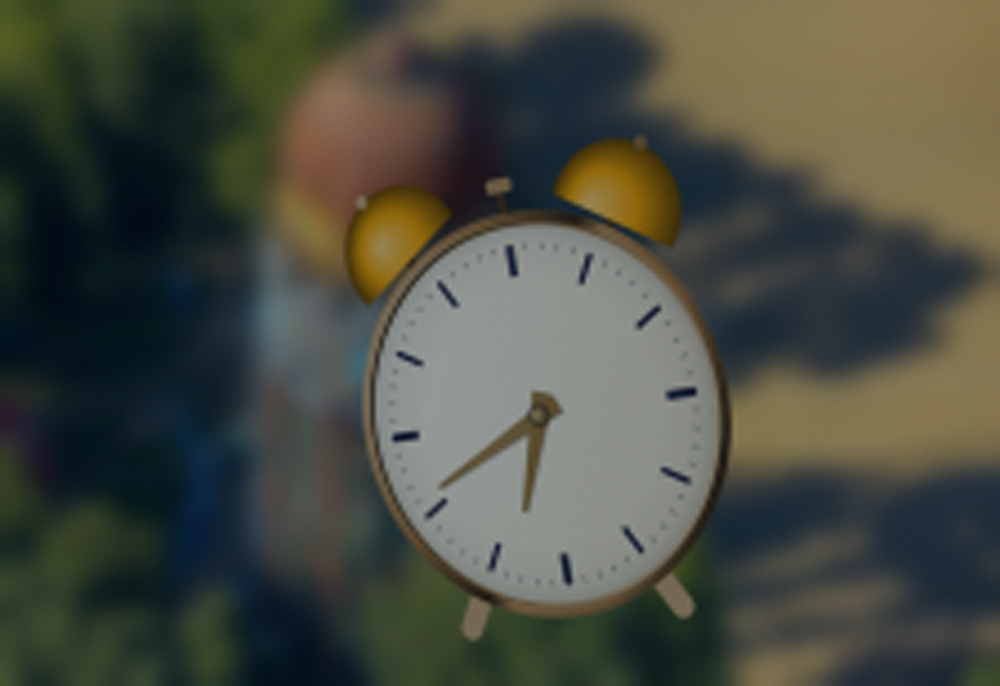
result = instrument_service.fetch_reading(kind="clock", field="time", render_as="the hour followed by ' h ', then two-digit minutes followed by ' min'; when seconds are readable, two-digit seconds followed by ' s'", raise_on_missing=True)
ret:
6 h 41 min
